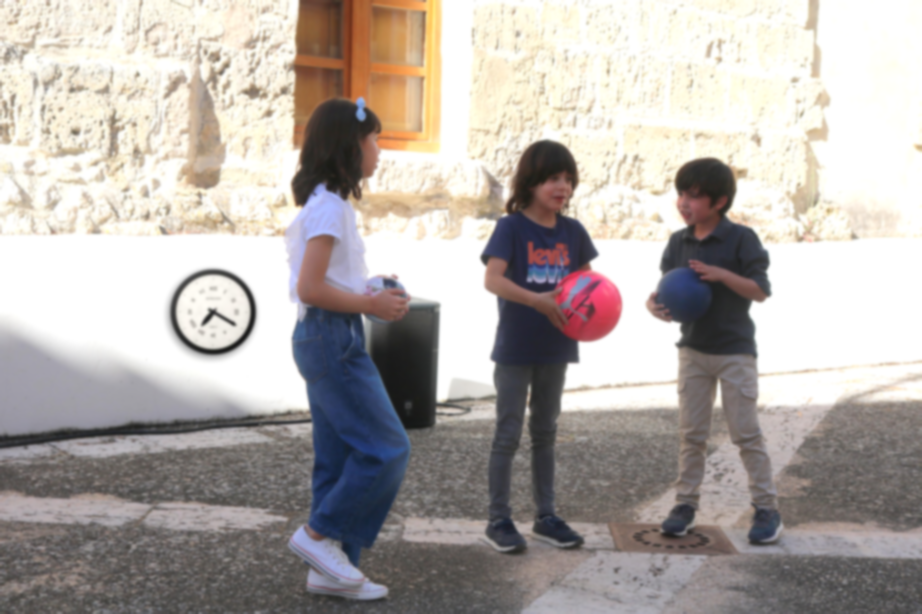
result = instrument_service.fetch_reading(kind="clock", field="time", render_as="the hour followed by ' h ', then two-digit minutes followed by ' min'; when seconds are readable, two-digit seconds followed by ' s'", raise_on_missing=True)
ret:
7 h 20 min
